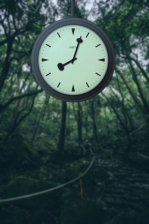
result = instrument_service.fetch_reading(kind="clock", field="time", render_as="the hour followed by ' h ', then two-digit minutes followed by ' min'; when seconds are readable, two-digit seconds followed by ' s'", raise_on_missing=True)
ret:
8 h 03 min
